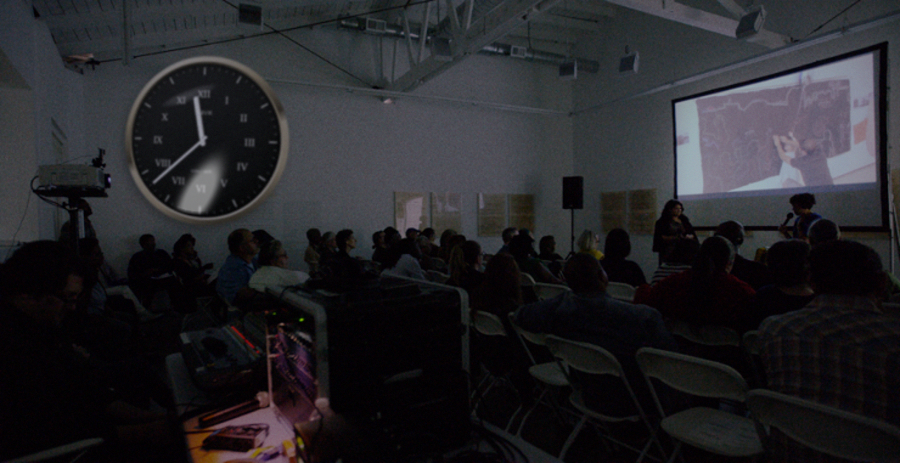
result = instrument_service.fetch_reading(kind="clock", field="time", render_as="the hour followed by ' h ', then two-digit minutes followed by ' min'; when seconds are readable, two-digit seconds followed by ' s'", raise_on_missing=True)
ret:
11 h 38 min
